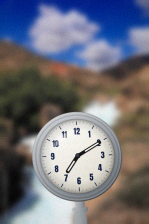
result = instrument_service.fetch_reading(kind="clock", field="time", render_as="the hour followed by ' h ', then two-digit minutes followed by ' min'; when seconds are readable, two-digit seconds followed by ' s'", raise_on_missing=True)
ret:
7 h 10 min
